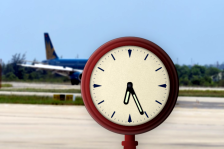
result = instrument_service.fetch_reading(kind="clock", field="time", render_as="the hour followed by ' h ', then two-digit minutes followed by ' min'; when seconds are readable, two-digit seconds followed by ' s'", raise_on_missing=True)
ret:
6 h 26 min
